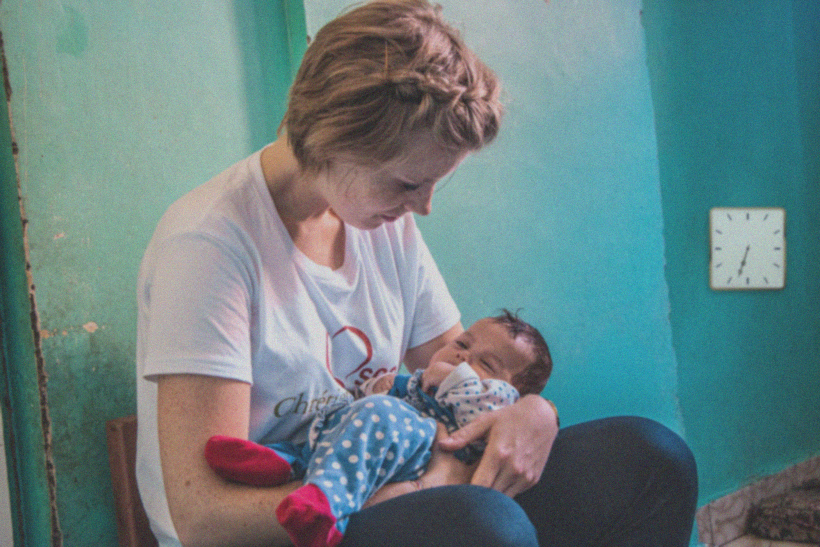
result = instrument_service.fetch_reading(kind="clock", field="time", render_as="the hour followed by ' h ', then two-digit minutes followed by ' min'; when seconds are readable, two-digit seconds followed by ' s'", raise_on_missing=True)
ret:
6 h 33 min
